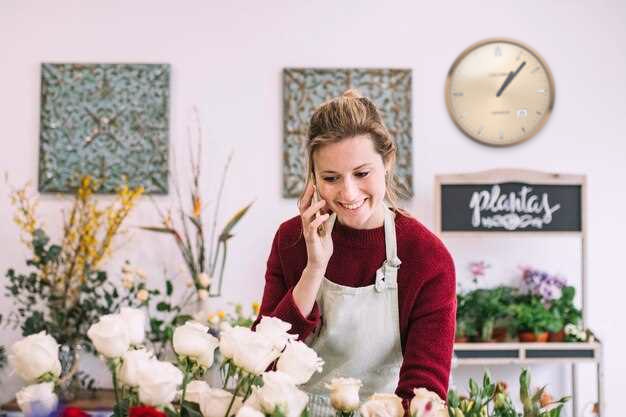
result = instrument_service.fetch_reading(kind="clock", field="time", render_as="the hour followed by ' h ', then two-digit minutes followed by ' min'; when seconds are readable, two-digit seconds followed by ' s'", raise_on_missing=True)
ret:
1 h 07 min
